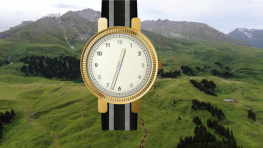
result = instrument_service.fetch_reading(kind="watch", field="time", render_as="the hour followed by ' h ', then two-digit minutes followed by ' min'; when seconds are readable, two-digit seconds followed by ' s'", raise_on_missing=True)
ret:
12 h 33 min
